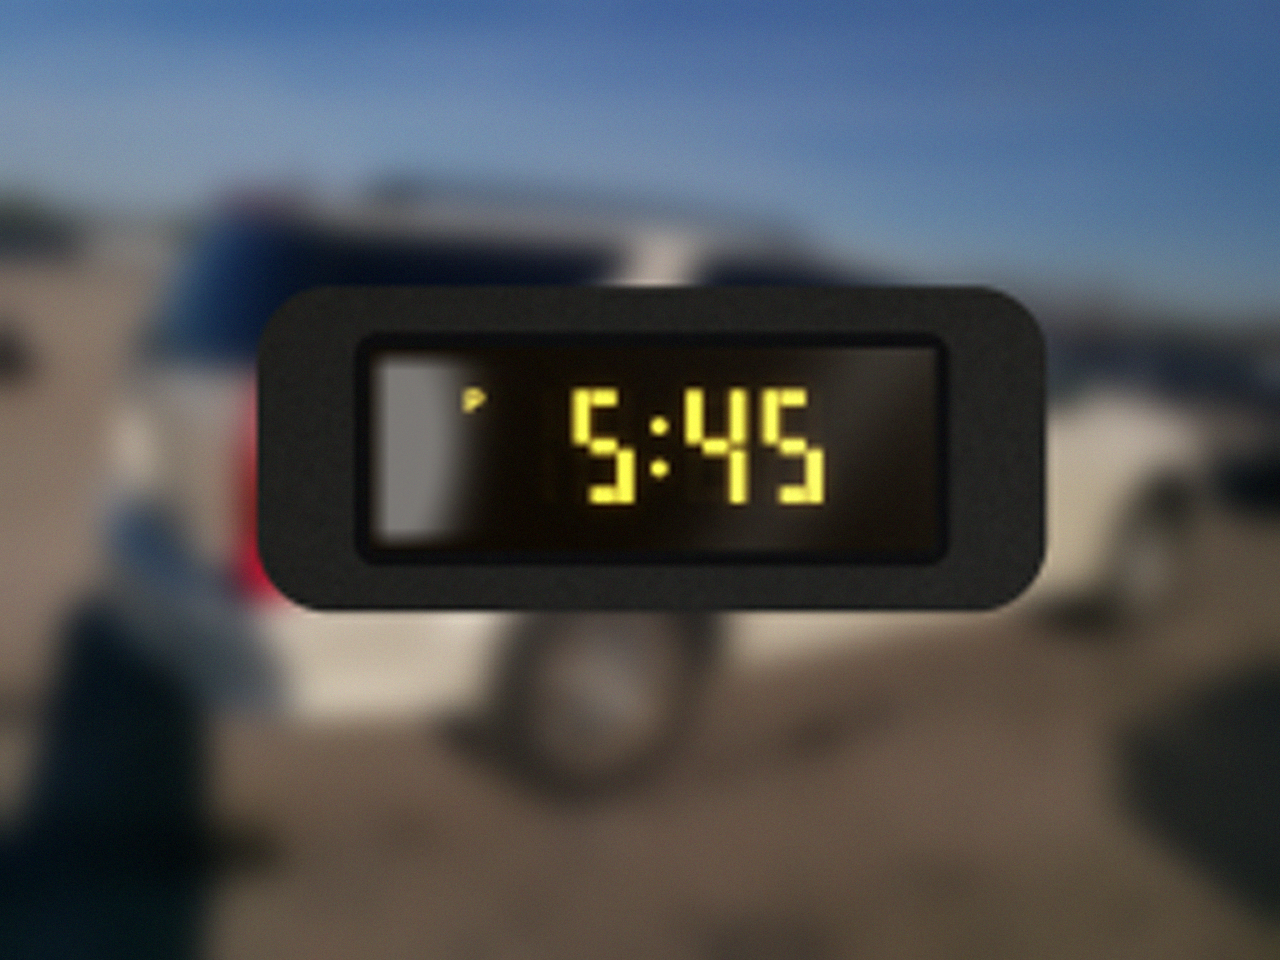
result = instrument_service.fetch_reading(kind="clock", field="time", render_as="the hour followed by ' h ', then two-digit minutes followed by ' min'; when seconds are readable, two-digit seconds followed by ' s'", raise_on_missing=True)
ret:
5 h 45 min
